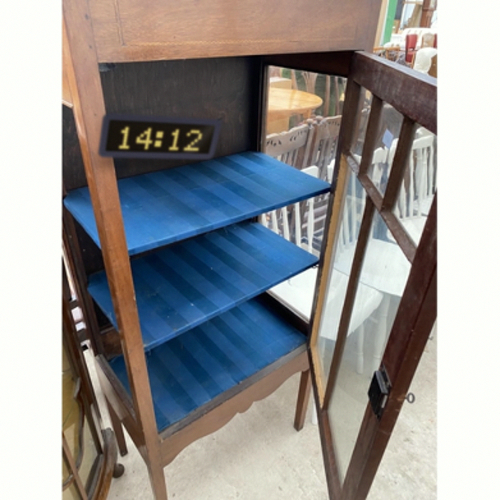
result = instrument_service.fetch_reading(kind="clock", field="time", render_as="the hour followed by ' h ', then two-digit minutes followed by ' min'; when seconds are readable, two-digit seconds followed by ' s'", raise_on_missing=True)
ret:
14 h 12 min
